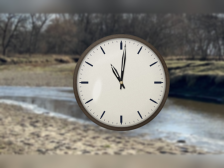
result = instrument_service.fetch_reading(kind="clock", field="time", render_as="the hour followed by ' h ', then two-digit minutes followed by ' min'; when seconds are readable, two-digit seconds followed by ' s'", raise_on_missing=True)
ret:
11 h 01 min
